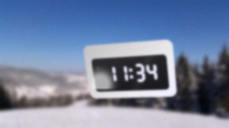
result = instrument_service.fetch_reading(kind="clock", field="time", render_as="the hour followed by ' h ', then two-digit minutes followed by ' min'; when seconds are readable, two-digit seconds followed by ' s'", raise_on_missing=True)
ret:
11 h 34 min
